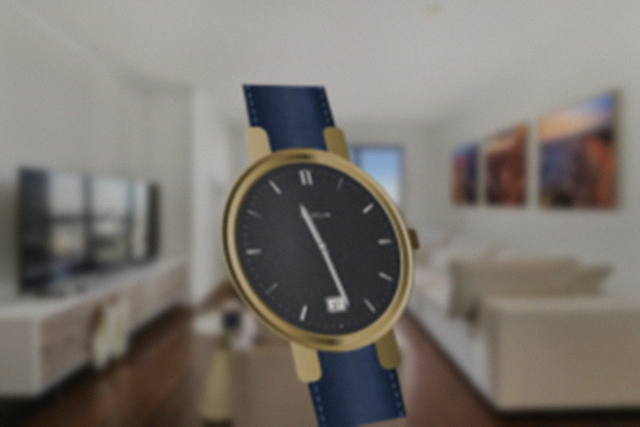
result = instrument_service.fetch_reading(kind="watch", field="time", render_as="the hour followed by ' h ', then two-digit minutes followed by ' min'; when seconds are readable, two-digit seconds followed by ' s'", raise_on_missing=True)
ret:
11 h 28 min
